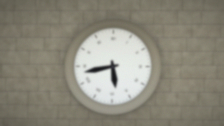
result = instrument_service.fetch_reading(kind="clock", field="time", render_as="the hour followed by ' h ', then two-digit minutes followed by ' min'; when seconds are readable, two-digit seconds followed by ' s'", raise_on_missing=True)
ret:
5 h 43 min
